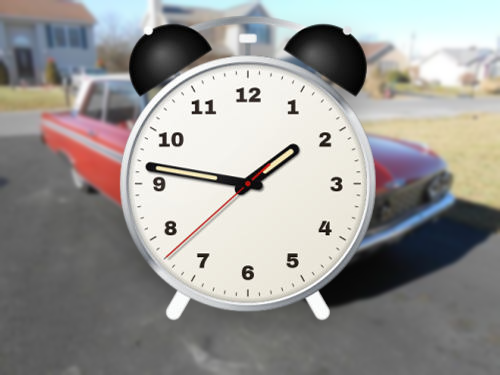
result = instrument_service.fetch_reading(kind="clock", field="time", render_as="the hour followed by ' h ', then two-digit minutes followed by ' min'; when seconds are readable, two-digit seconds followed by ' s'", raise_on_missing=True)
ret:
1 h 46 min 38 s
